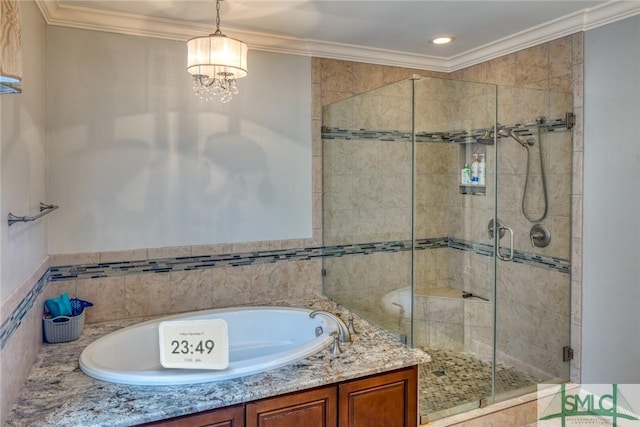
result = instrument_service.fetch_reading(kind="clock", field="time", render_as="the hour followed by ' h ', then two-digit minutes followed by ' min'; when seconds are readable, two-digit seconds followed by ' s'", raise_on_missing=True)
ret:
23 h 49 min
